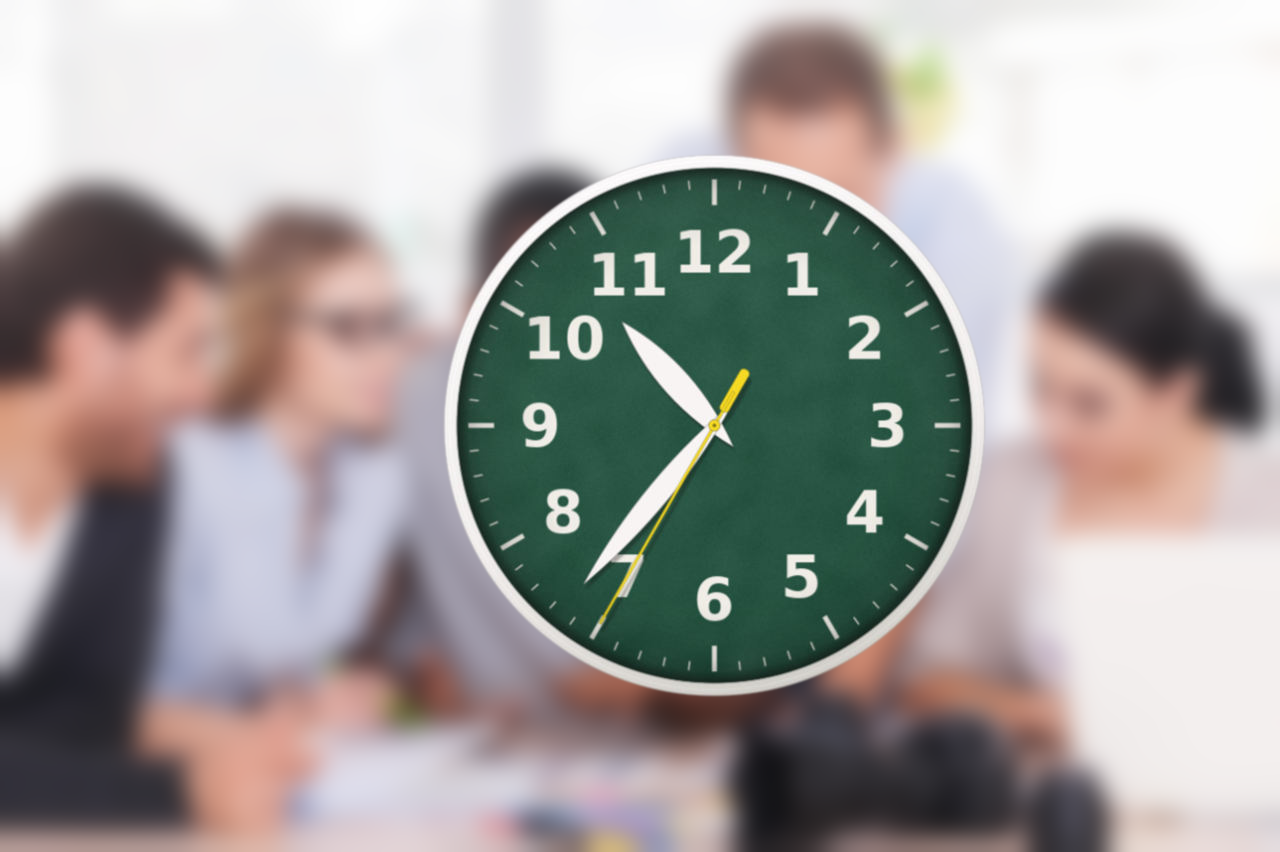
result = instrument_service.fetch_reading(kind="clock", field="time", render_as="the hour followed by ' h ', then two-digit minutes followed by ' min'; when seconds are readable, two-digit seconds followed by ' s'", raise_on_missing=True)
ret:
10 h 36 min 35 s
